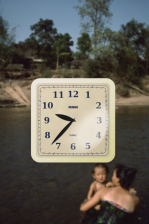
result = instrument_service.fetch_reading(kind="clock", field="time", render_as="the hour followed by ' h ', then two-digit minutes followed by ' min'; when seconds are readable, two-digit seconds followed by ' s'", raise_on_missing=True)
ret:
9 h 37 min
